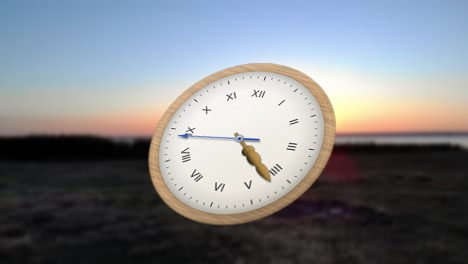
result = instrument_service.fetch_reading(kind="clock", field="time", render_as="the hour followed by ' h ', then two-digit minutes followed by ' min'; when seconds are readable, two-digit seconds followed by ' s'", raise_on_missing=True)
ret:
4 h 21 min 44 s
